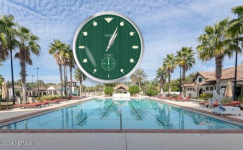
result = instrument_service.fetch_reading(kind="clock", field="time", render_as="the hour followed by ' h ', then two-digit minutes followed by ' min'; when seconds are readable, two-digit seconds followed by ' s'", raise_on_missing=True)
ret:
1 h 04 min
